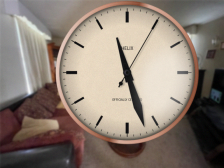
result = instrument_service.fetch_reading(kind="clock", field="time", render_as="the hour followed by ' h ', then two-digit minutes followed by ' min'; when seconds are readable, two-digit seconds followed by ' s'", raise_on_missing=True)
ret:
11 h 27 min 05 s
